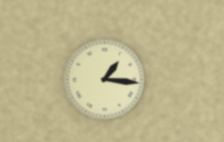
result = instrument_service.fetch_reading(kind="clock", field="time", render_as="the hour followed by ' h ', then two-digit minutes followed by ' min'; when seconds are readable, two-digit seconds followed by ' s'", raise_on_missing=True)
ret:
1 h 16 min
